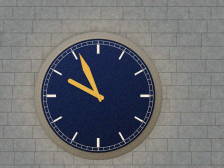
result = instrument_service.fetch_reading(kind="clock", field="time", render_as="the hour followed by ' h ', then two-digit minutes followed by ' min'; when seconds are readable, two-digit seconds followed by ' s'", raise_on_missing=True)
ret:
9 h 56 min
